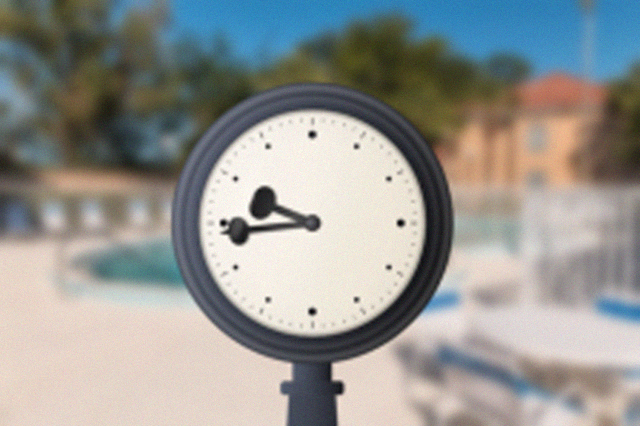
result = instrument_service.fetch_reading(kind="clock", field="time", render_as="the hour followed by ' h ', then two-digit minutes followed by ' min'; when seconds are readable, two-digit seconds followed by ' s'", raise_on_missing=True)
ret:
9 h 44 min
